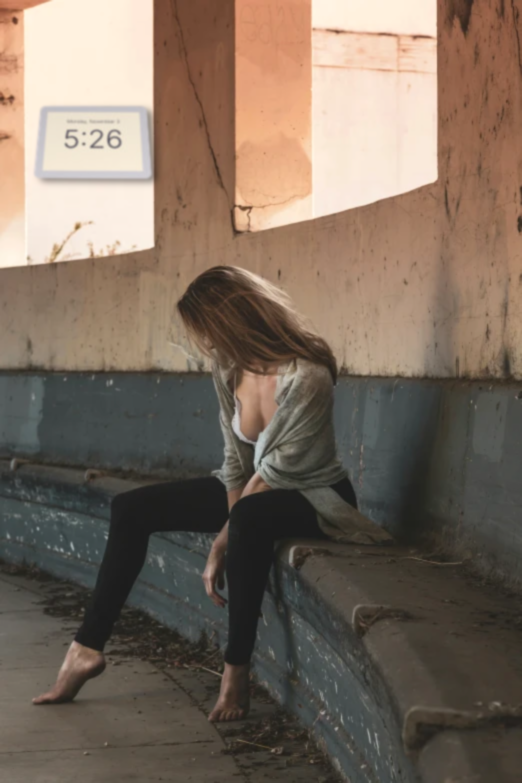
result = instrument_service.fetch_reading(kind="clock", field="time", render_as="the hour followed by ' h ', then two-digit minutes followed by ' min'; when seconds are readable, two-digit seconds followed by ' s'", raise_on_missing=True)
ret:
5 h 26 min
